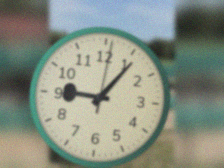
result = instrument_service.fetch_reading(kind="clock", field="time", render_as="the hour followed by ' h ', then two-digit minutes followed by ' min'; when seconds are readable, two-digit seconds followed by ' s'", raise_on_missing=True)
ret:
9 h 06 min 01 s
